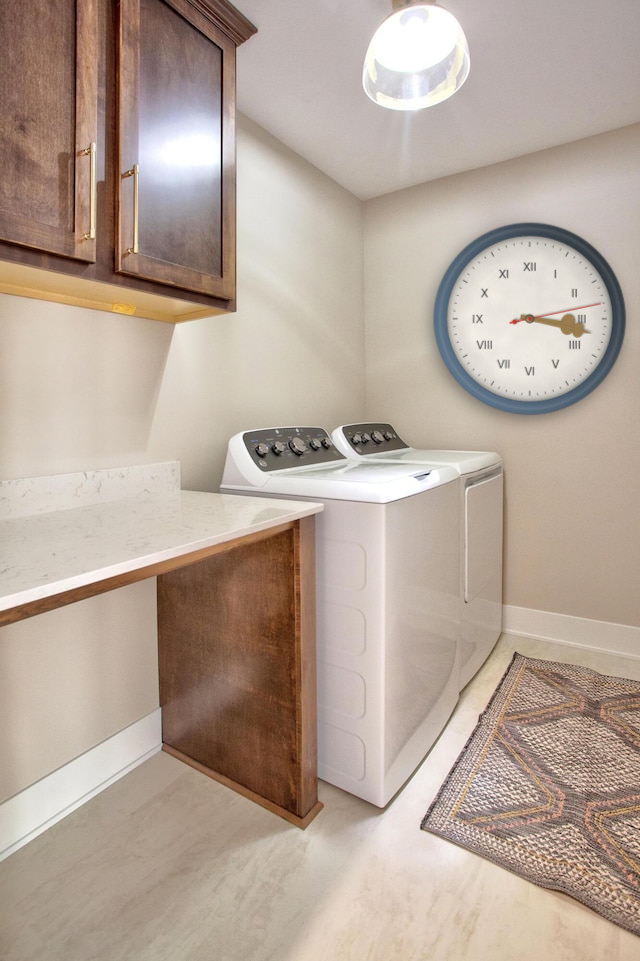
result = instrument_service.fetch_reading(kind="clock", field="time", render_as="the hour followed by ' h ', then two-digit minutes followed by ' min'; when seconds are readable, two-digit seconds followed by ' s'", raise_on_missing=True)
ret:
3 h 17 min 13 s
